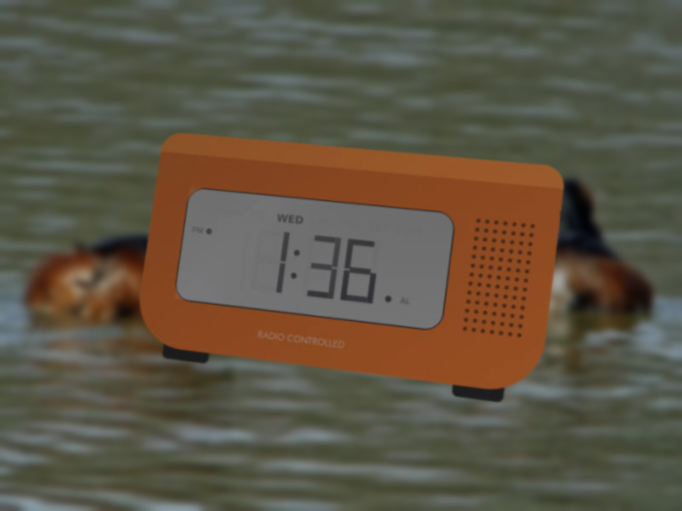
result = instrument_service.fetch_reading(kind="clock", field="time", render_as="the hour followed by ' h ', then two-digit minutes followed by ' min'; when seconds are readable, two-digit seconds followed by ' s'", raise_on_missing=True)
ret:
1 h 36 min
